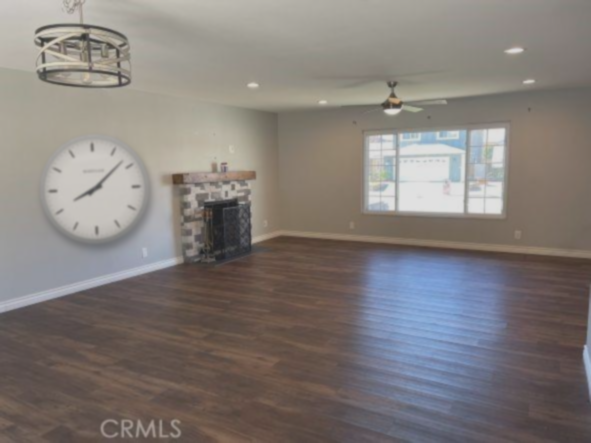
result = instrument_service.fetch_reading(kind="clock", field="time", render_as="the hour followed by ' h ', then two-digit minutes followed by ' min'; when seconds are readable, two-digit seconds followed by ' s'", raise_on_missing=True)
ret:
8 h 08 min
